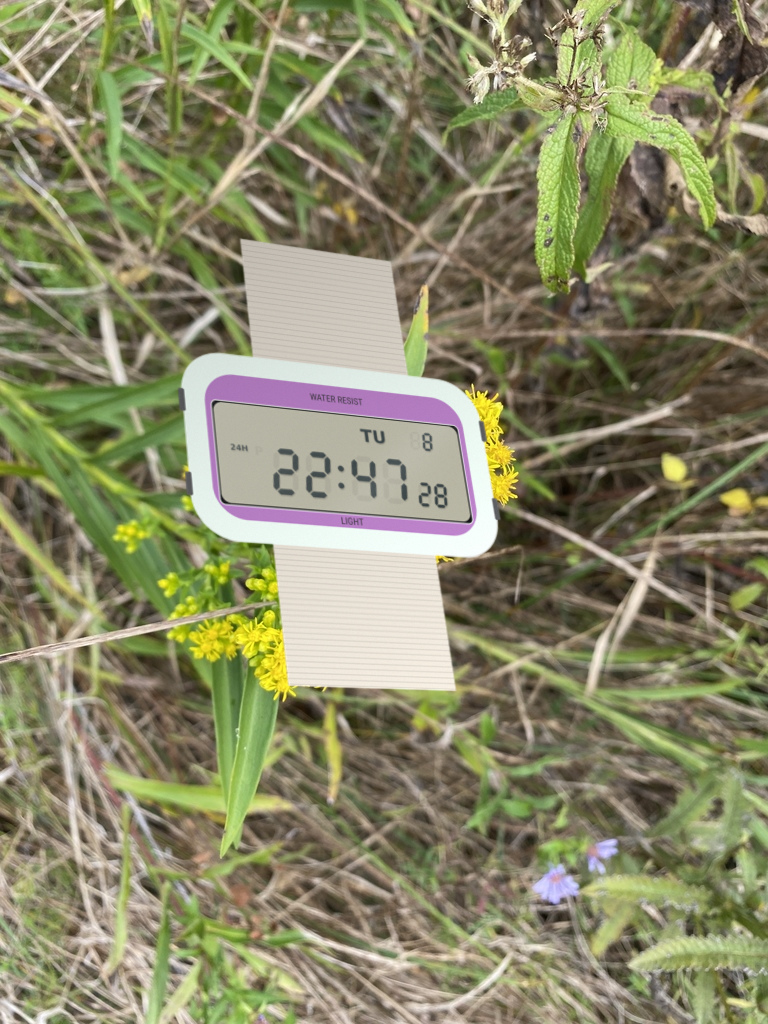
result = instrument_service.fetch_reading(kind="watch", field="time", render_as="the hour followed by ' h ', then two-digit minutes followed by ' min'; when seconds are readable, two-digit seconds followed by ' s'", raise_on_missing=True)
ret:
22 h 47 min 28 s
